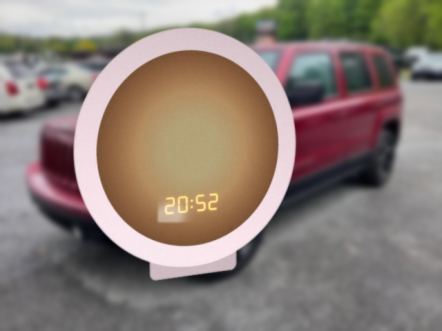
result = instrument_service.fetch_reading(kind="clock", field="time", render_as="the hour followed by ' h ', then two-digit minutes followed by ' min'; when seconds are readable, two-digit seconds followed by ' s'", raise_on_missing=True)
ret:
20 h 52 min
